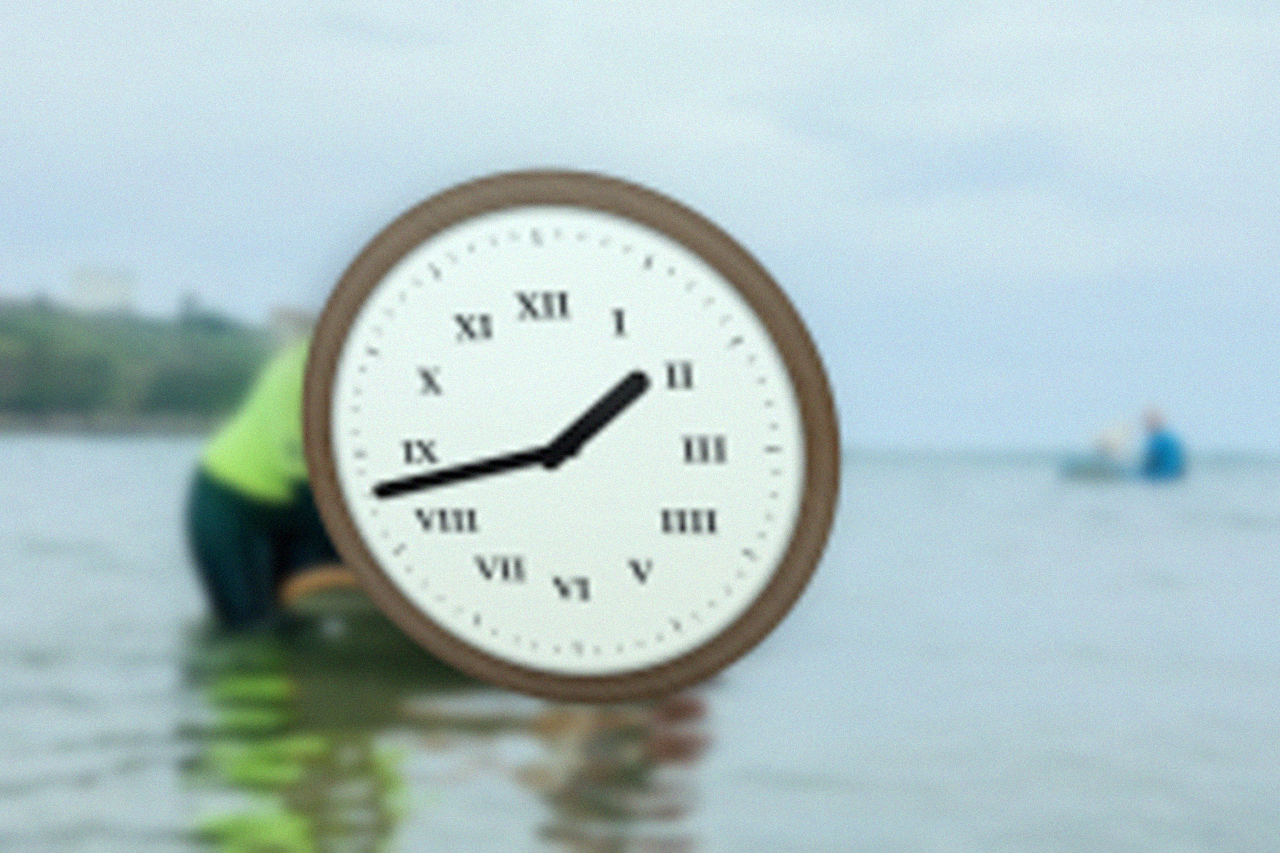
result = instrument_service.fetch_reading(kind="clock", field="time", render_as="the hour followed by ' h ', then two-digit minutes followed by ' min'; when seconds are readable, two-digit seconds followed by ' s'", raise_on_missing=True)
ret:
1 h 43 min
